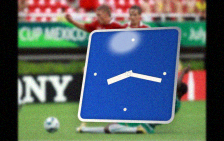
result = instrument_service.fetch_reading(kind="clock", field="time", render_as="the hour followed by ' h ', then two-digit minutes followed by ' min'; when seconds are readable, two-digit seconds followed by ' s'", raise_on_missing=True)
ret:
8 h 17 min
